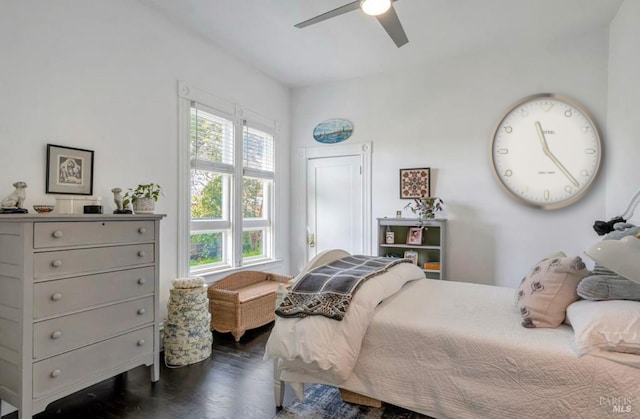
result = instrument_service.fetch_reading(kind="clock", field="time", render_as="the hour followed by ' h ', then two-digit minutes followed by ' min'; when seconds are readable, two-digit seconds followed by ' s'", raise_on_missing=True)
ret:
11 h 23 min
